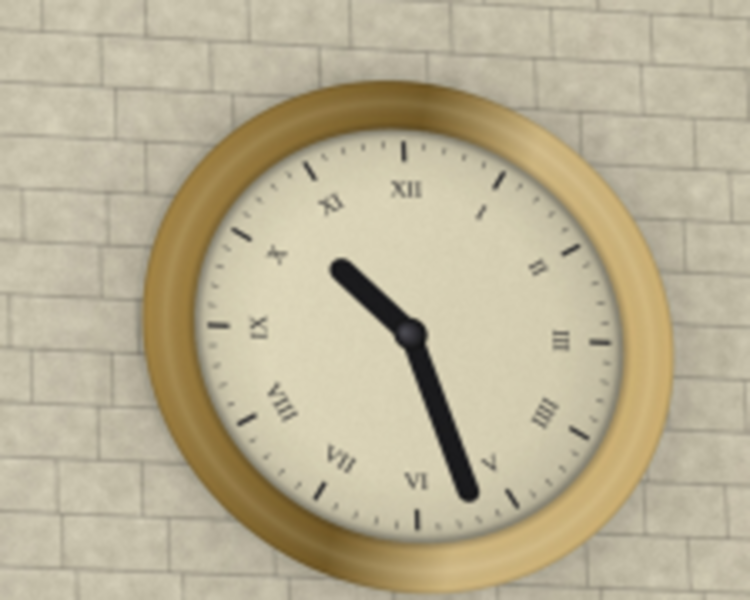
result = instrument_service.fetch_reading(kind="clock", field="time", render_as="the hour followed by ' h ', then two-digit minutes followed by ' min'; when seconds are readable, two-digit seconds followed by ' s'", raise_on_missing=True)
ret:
10 h 27 min
